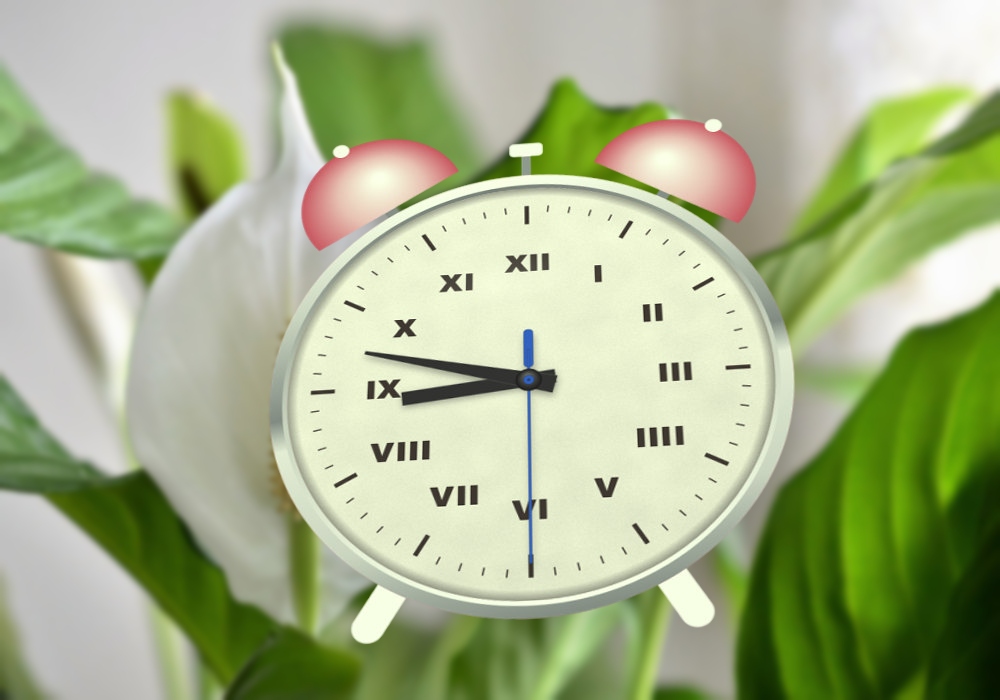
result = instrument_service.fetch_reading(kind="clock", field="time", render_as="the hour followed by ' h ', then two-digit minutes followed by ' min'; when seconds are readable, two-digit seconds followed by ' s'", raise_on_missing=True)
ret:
8 h 47 min 30 s
